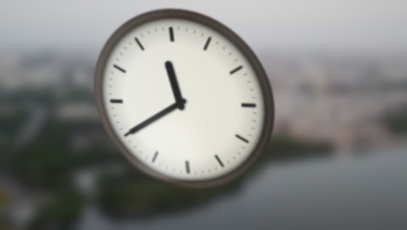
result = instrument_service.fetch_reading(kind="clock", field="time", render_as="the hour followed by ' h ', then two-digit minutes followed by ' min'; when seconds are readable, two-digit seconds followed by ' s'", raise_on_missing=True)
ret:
11 h 40 min
